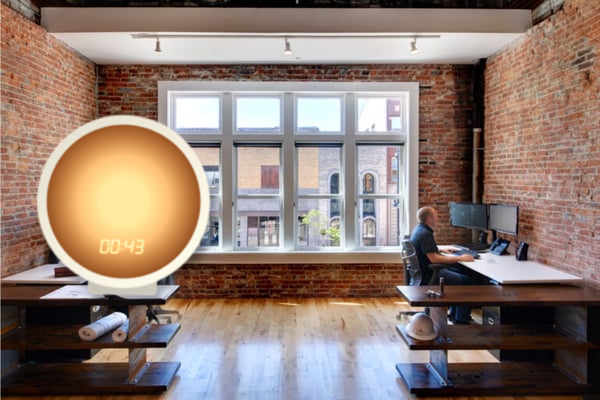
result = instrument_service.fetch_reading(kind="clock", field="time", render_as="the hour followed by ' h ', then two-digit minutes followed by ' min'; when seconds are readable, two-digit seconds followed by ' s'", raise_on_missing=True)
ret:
0 h 43 min
